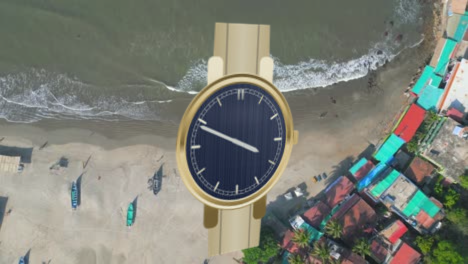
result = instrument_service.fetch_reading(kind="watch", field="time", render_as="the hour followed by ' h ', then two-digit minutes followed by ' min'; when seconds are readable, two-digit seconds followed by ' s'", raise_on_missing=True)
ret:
3 h 49 min
